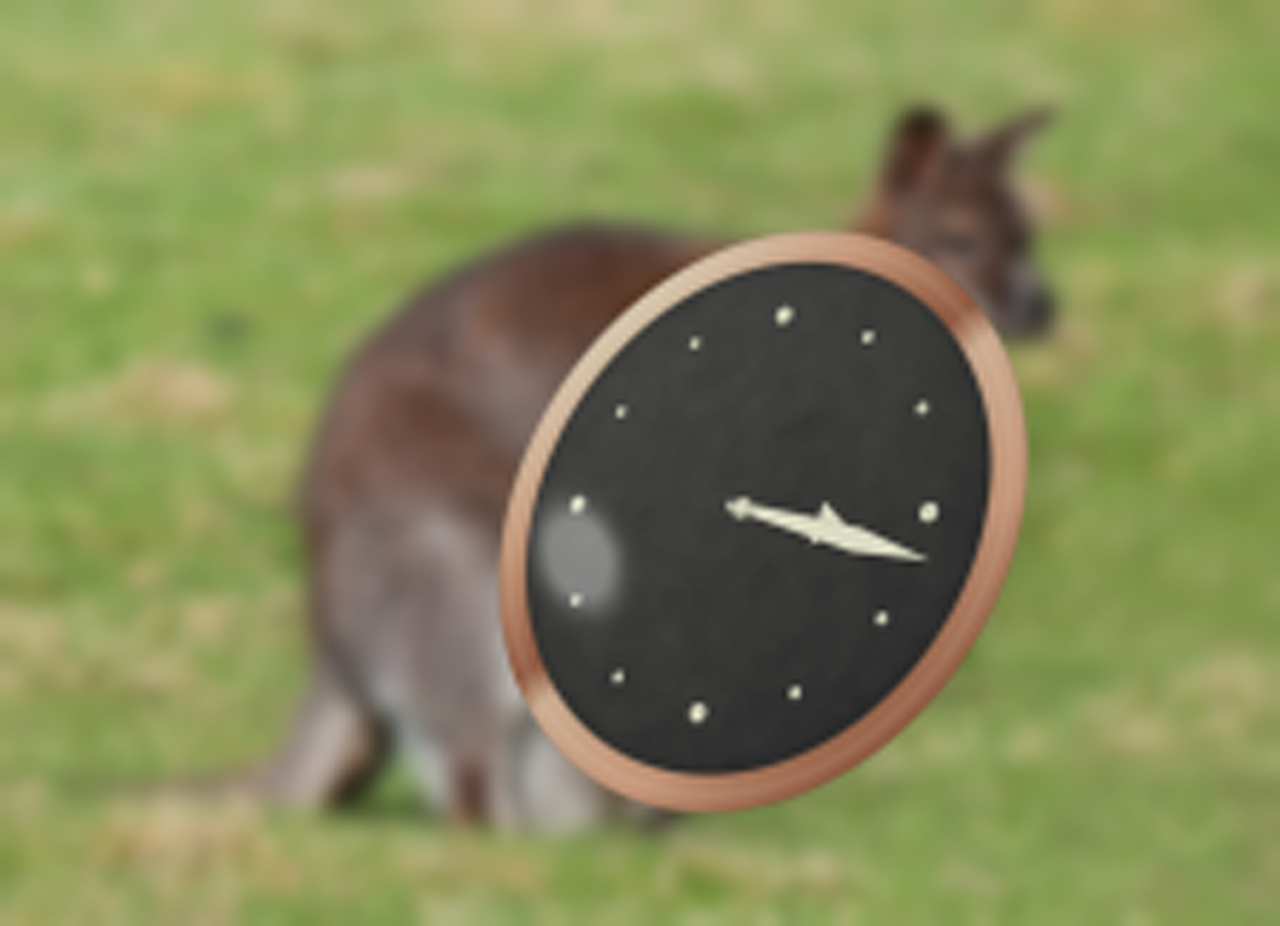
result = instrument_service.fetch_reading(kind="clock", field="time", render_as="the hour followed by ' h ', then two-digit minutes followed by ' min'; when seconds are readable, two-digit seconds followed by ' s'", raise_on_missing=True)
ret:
3 h 17 min
